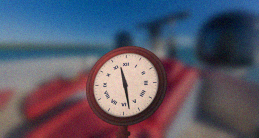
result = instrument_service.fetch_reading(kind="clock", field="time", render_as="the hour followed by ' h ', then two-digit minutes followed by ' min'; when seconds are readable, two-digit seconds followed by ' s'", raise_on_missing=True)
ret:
11 h 28 min
